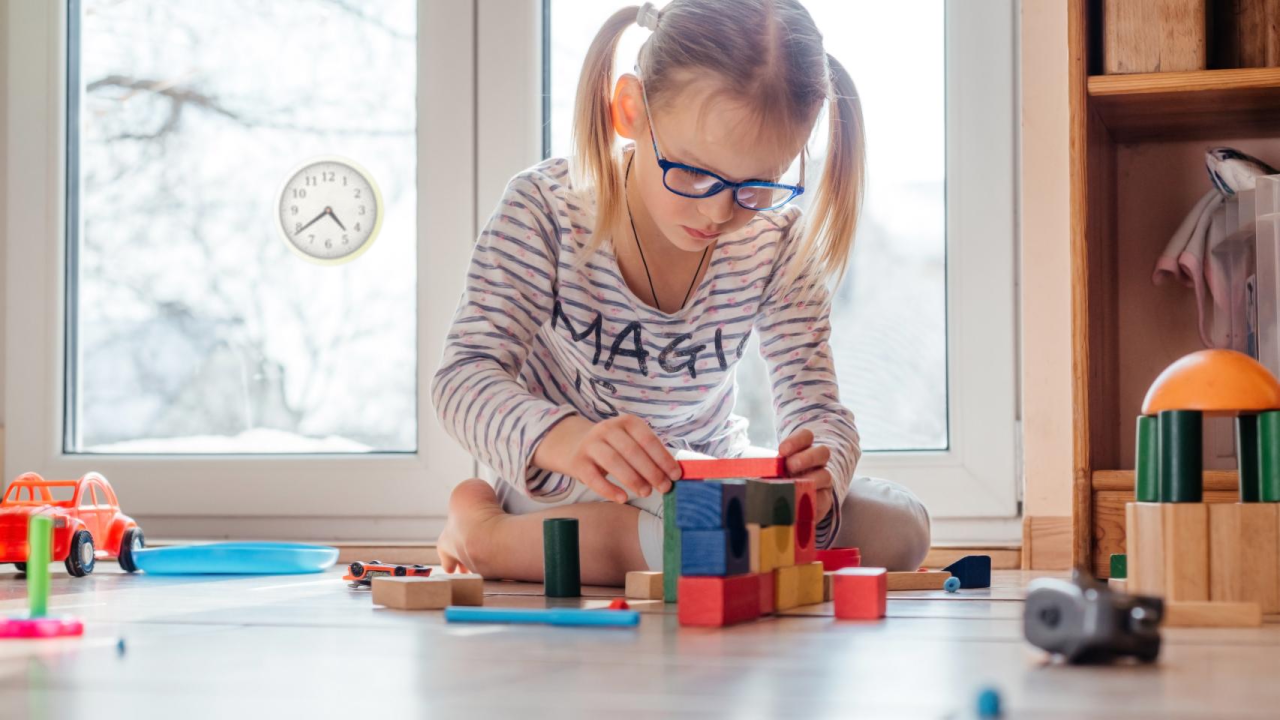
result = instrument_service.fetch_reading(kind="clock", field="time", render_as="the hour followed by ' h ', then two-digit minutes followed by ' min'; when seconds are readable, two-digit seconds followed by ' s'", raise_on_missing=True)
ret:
4 h 39 min
